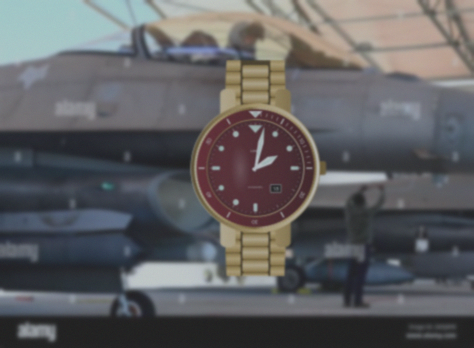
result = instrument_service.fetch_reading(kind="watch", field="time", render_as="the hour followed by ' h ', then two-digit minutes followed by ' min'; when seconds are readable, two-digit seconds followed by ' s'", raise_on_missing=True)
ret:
2 h 02 min
